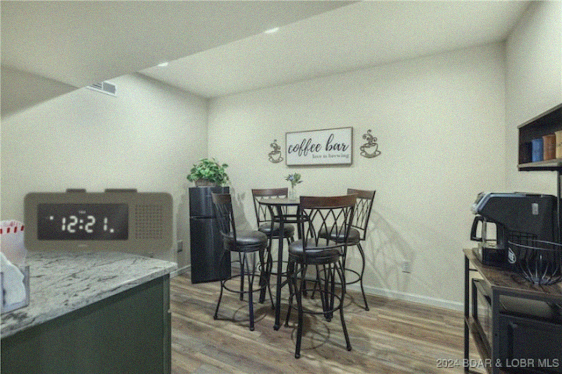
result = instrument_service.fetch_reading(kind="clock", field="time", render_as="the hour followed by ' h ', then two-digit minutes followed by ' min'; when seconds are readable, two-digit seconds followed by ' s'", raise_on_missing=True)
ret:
12 h 21 min
